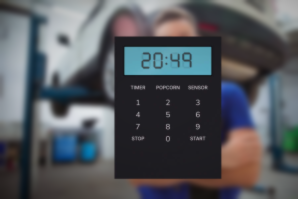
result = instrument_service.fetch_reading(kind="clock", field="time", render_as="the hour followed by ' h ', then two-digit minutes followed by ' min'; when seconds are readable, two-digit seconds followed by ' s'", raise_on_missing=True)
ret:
20 h 49 min
